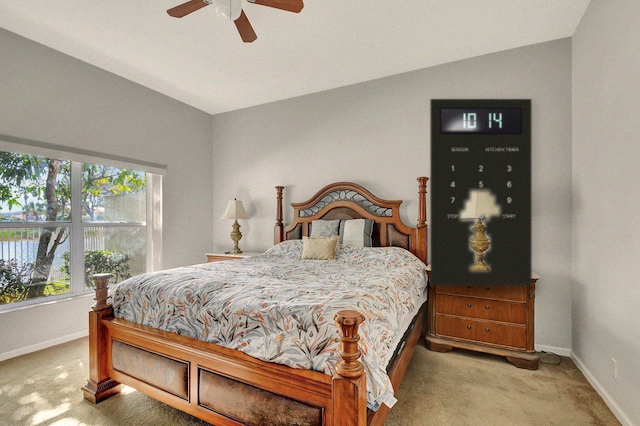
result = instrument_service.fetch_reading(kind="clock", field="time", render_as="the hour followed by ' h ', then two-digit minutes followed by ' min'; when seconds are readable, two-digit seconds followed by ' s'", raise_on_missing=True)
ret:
10 h 14 min
